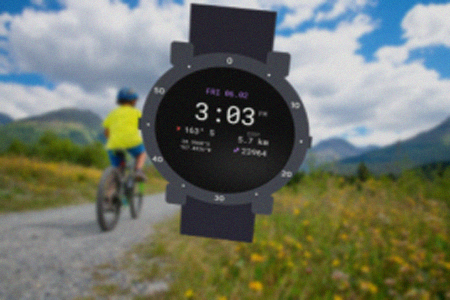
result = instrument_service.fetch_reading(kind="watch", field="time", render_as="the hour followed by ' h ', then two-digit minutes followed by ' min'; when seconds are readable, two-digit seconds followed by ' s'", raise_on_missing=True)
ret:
3 h 03 min
